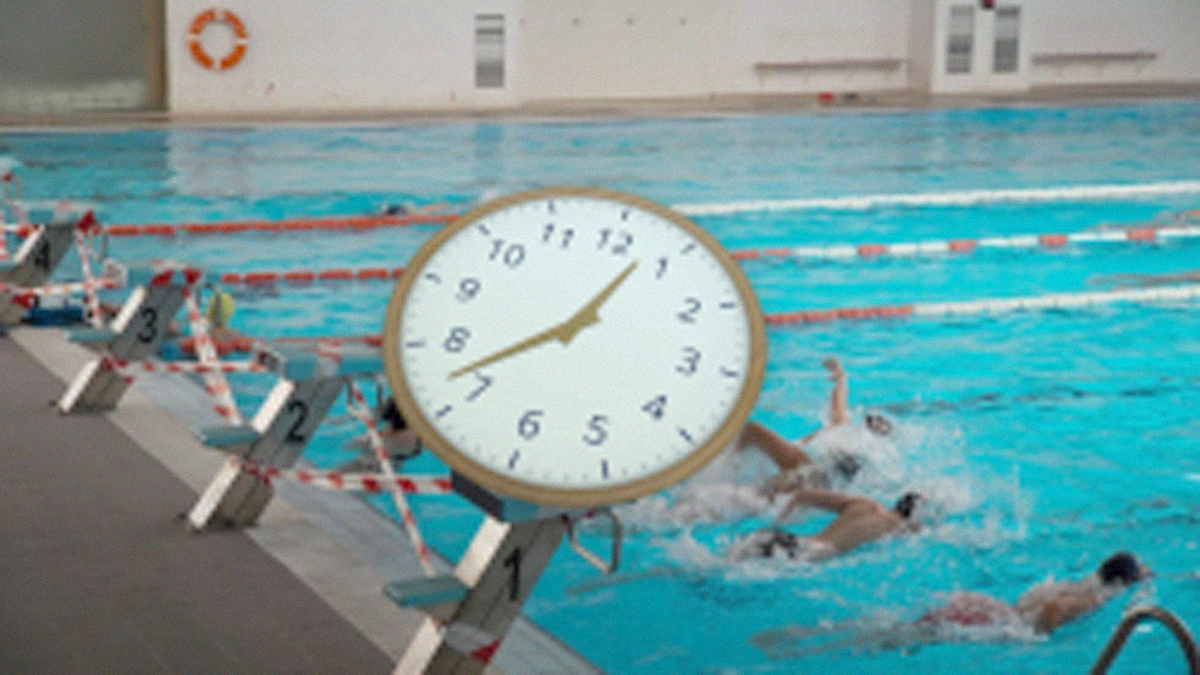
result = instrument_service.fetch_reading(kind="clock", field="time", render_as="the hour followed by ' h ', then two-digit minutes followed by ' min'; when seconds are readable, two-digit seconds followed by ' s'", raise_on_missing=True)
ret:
12 h 37 min
